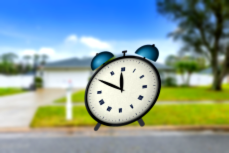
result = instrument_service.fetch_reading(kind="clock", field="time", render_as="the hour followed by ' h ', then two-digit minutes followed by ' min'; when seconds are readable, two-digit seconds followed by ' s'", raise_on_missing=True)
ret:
11 h 50 min
